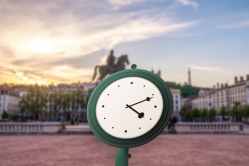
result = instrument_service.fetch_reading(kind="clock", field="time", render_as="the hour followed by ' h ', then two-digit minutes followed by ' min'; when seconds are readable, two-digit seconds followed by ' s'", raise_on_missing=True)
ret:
4 h 11 min
